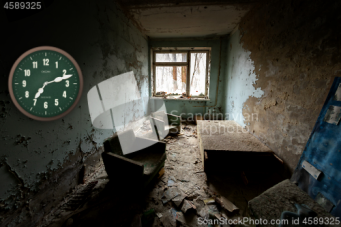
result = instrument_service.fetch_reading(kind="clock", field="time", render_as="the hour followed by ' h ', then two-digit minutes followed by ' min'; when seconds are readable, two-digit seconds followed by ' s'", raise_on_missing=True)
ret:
7 h 12 min
